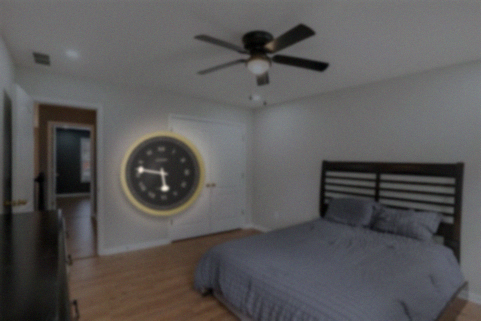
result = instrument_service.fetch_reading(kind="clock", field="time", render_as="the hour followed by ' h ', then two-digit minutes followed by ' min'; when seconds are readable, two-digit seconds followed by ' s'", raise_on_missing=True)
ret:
5 h 47 min
